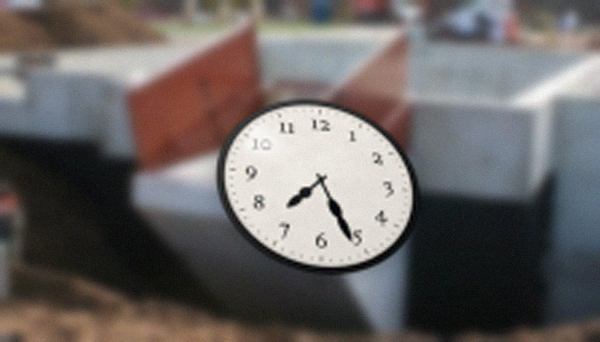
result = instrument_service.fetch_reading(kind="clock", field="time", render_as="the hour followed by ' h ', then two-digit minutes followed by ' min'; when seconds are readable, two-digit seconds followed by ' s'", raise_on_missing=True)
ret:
7 h 26 min
